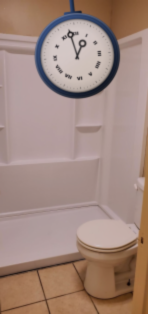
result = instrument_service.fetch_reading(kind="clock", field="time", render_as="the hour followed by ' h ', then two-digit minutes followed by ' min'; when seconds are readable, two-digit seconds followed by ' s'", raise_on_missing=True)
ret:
12 h 58 min
